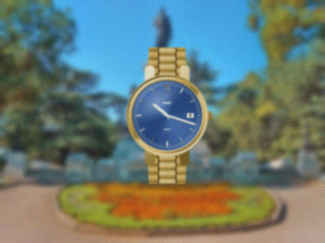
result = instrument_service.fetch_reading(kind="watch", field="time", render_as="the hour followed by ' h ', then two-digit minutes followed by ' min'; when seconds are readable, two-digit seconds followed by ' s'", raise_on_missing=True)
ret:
10 h 18 min
